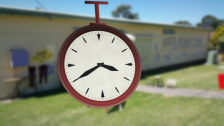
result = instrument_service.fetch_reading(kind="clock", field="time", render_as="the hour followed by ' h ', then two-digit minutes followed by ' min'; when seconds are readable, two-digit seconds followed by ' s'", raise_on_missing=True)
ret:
3 h 40 min
